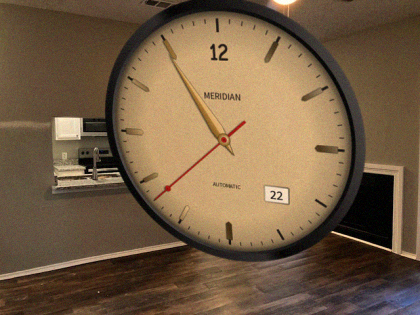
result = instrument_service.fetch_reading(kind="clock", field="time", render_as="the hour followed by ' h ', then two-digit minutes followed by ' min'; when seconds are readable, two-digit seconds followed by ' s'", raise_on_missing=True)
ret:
10 h 54 min 38 s
